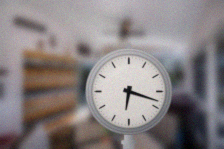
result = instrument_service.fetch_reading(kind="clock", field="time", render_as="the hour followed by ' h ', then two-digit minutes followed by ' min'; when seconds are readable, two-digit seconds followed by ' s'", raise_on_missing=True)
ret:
6 h 18 min
